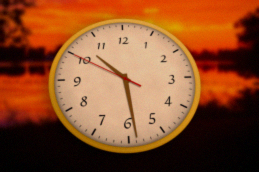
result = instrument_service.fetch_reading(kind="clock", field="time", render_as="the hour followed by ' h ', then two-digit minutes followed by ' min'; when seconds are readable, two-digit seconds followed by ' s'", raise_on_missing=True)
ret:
10 h 28 min 50 s
